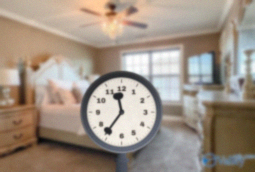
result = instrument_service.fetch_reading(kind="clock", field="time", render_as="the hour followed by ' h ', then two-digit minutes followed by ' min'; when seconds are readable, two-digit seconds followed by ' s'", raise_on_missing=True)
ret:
11 h 36 min
